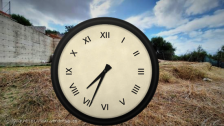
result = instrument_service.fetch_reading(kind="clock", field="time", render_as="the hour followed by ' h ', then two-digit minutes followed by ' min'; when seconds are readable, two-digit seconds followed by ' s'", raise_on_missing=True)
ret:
7 h 34 min
